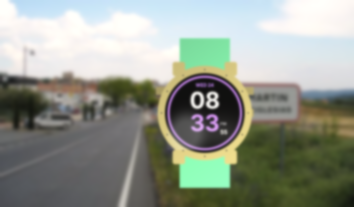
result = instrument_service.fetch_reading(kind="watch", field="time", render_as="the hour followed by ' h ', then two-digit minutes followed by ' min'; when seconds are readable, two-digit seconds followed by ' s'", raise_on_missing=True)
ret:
8 h 33 min
